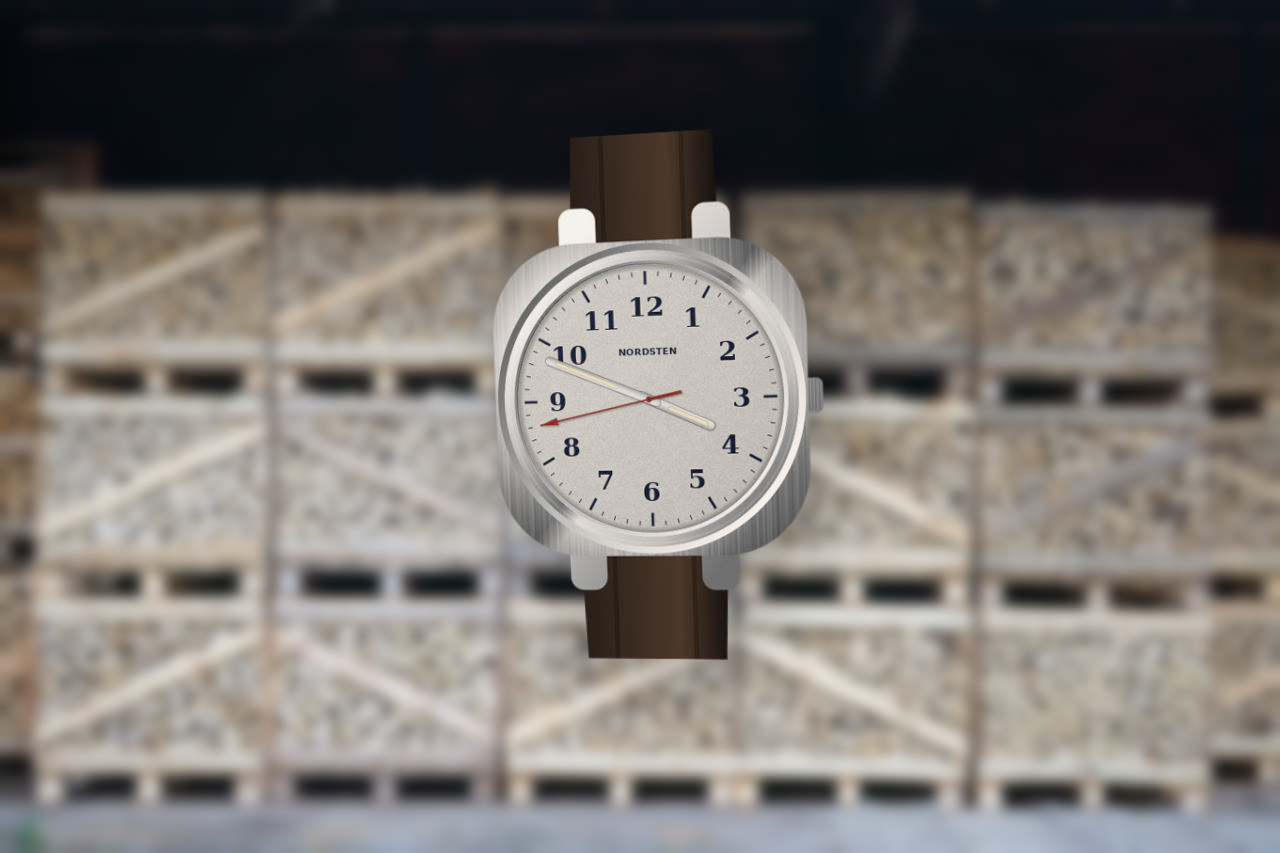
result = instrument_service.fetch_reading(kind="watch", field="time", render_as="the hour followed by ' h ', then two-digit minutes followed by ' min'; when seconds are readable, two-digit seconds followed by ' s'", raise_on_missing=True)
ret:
3 h 48 min 43 s
